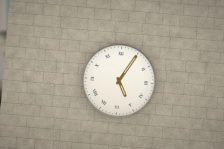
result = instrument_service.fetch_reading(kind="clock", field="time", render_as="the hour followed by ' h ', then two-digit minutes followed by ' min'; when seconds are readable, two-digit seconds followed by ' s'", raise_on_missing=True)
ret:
5 h 05 min
